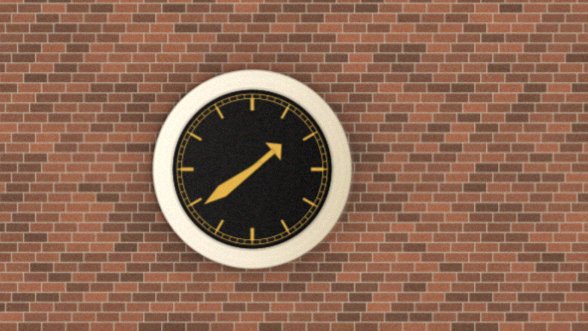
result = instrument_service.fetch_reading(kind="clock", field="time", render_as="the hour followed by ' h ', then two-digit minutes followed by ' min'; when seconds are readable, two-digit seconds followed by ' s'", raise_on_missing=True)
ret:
1 h 39 min
